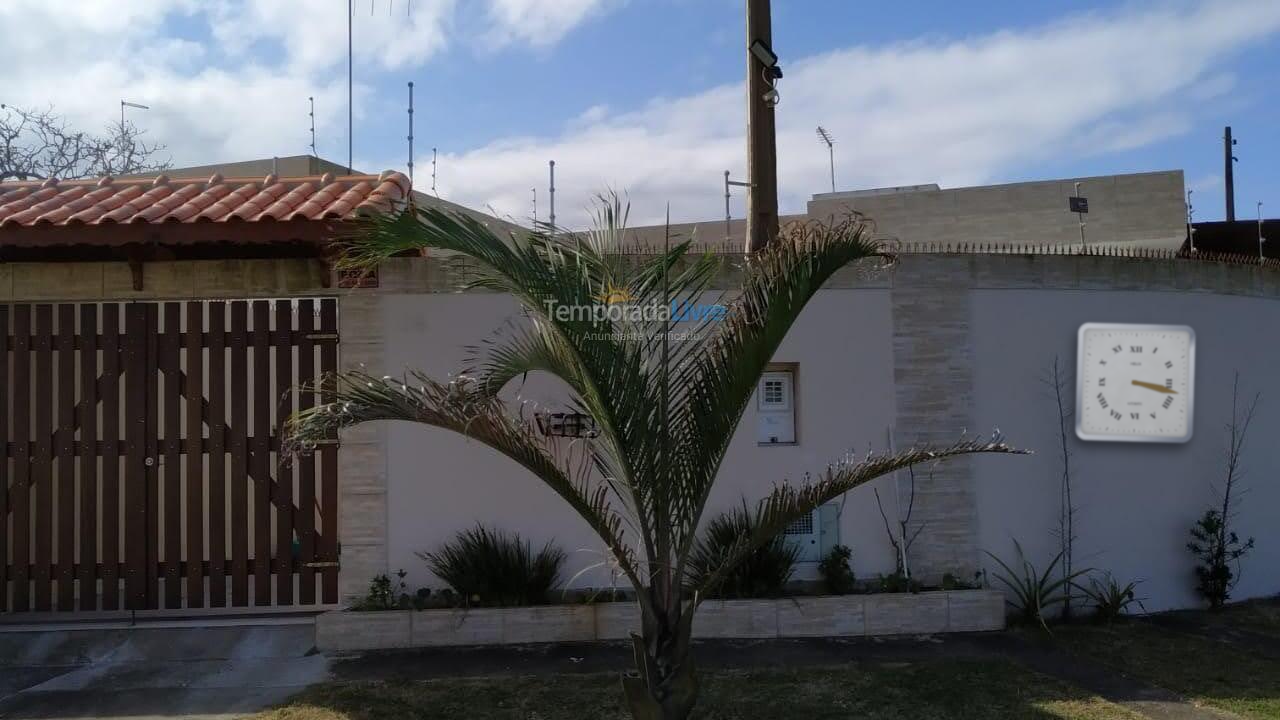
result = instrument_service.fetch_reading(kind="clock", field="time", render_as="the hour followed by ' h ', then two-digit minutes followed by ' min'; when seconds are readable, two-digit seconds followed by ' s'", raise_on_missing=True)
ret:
3 h 17 min
